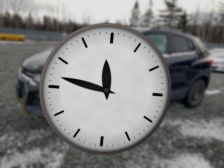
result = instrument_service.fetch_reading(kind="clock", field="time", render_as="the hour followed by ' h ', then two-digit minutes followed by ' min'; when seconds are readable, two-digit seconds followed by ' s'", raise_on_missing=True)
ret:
11 h 47 min
